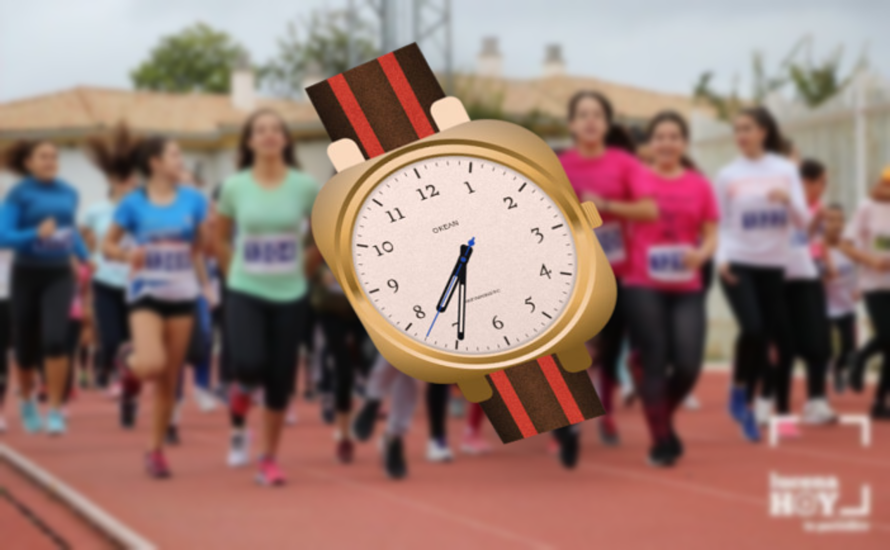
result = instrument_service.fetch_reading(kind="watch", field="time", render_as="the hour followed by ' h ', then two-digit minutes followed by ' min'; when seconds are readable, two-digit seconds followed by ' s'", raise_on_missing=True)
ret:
7 h 34 min 38 s
